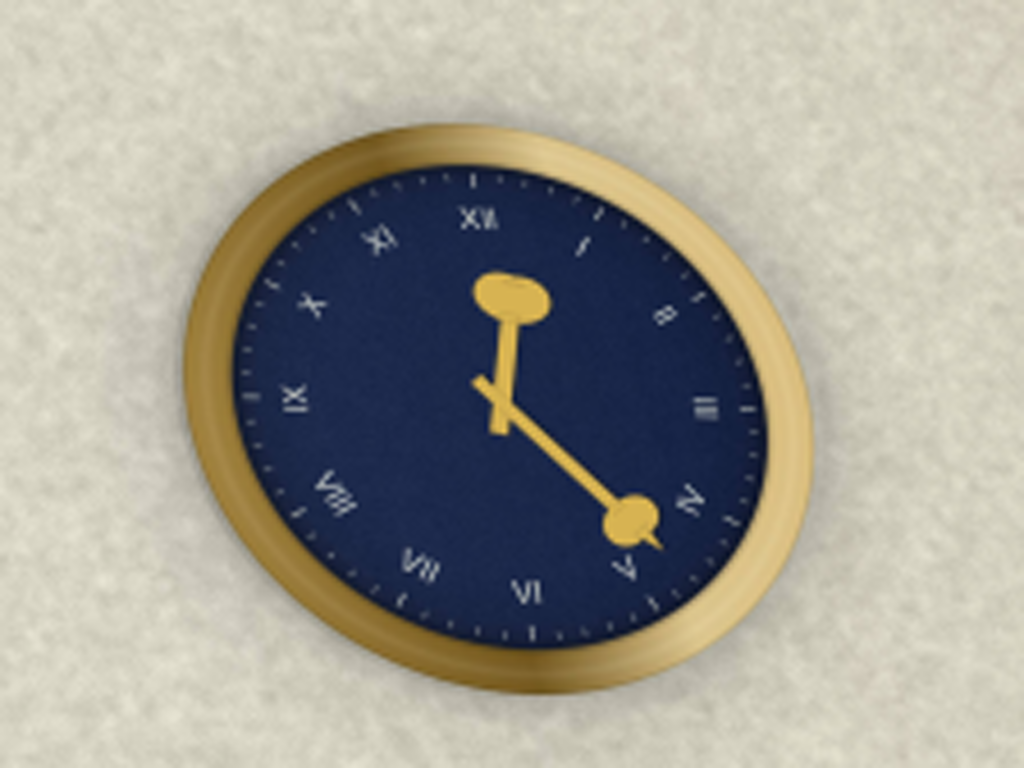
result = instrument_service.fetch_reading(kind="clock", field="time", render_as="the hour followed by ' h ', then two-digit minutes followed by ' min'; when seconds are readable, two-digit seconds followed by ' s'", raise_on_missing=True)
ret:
12 h 23 min
